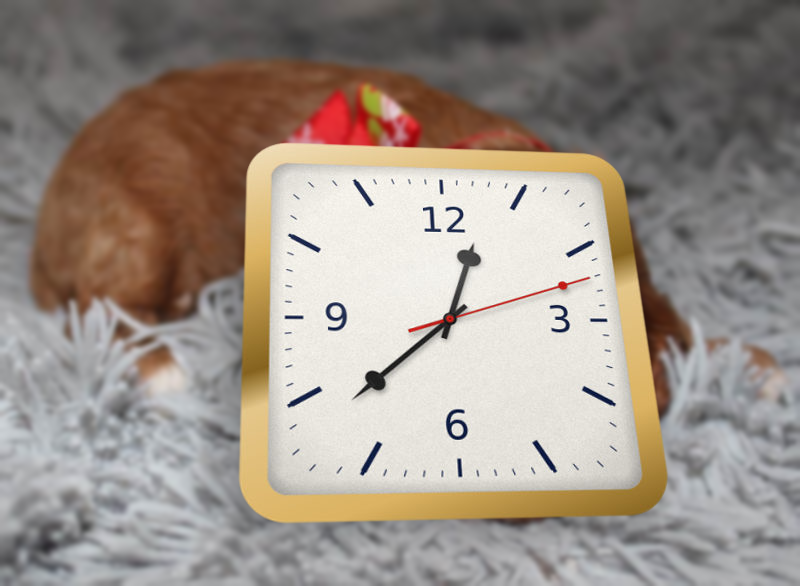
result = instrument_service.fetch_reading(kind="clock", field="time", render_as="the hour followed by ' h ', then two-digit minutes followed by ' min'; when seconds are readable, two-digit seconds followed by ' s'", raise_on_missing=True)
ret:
12 h 38 min 12 s
